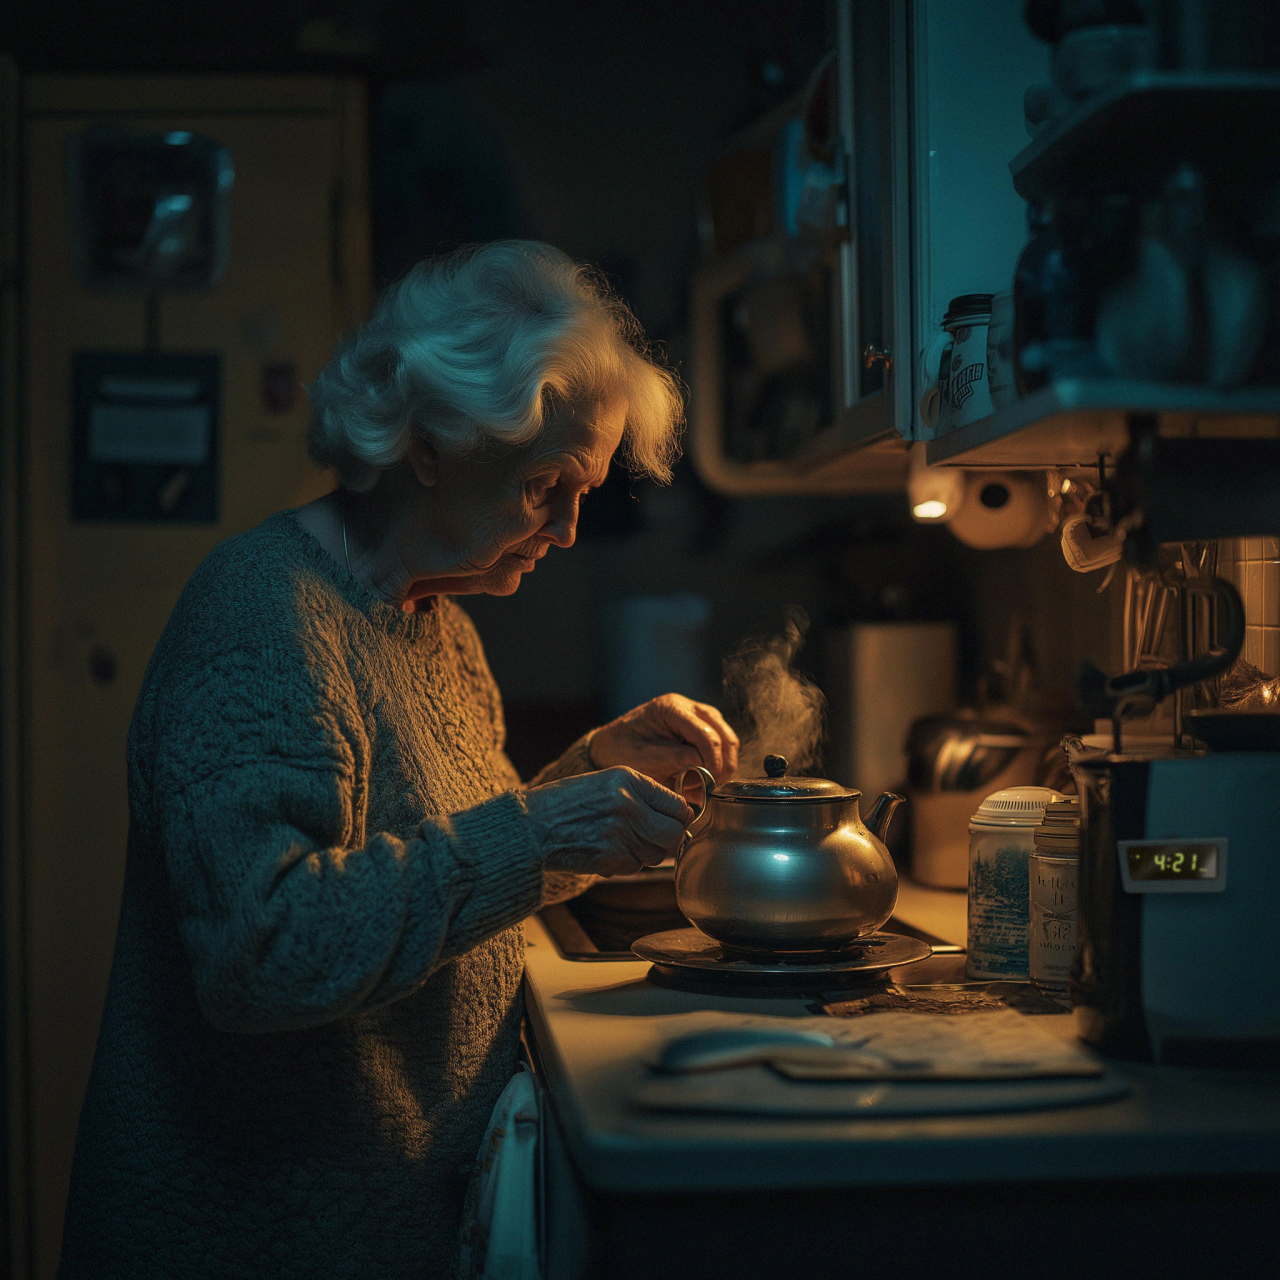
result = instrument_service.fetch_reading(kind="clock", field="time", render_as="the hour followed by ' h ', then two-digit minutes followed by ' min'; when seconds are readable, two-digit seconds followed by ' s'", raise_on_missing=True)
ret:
4 h 21 min
